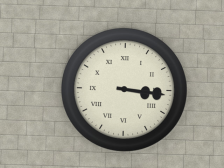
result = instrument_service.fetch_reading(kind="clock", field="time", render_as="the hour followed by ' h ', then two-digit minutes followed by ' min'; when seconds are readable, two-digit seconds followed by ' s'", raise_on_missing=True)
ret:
3 h 16 min
